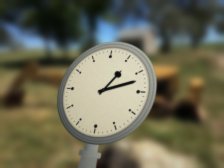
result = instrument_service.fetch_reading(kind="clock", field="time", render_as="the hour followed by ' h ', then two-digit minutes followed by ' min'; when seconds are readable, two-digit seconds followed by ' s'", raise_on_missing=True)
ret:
1 h 12 min
